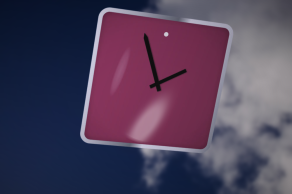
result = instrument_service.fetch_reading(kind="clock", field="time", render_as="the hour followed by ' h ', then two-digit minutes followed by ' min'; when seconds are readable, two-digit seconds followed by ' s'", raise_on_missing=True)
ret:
1 h 56 min
